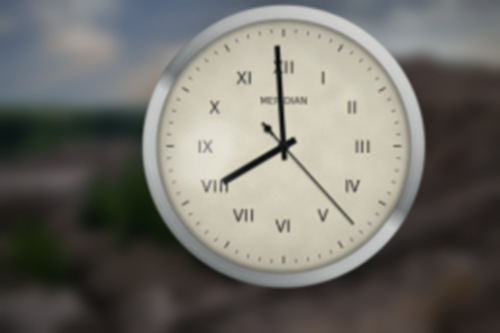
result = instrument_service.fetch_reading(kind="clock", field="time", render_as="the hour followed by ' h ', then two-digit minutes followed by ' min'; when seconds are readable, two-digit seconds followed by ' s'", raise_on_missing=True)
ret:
7 h 59 min 23 s
